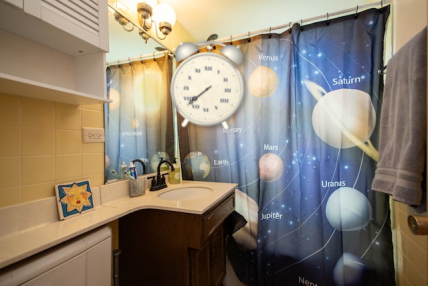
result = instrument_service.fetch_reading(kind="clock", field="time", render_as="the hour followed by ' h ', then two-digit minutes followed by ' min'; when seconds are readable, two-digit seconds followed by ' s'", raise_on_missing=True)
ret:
7 h 38 min
